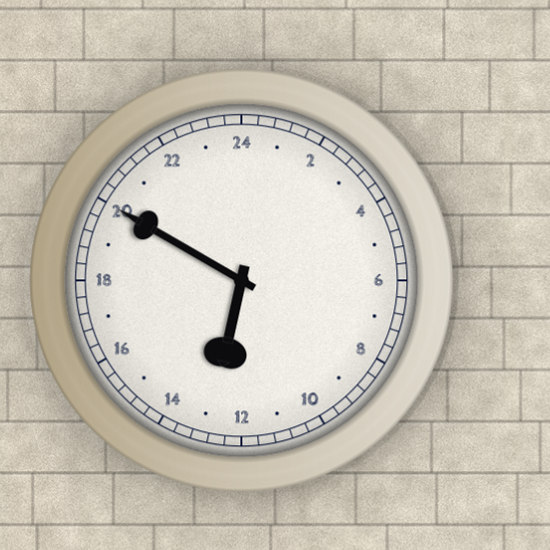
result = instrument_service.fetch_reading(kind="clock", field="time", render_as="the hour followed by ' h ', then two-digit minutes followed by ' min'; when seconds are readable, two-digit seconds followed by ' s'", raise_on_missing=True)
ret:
12 h 50 min
